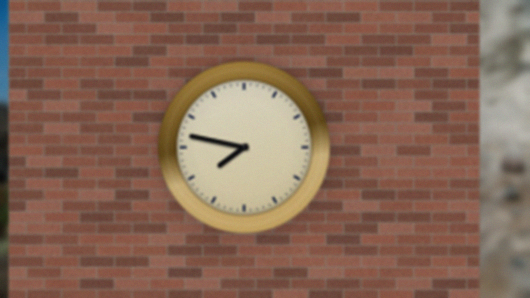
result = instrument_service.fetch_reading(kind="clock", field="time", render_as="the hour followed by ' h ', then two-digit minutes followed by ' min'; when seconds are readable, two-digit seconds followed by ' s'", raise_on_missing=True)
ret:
7 h 47 min
